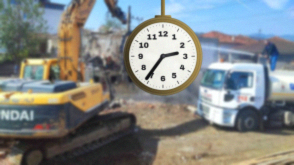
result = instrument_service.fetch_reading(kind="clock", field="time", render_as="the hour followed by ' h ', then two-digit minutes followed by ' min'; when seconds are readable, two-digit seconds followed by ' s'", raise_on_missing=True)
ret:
2 h 36 min
